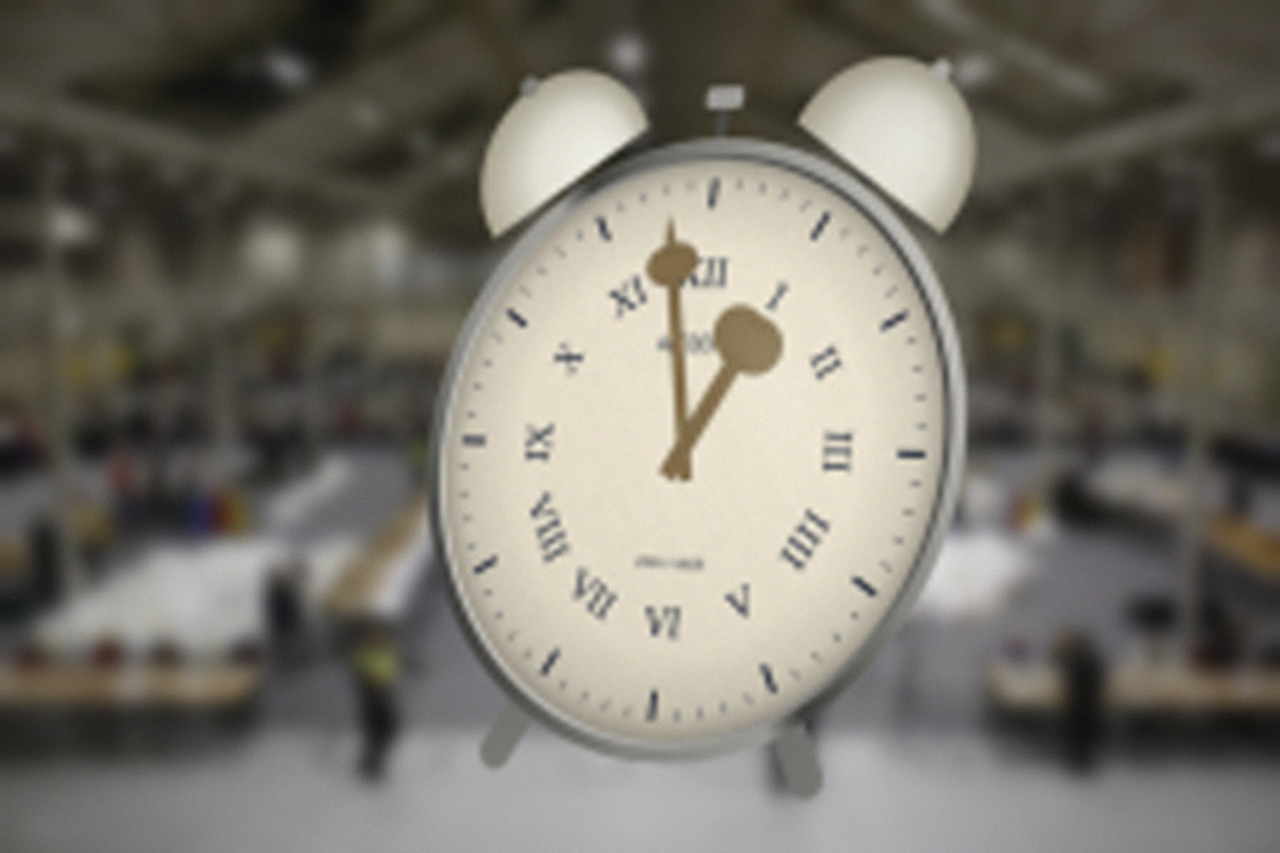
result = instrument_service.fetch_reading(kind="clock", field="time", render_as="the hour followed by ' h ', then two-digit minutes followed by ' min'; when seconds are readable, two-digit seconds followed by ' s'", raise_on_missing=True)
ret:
12 h 58 min
